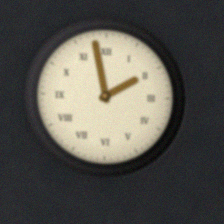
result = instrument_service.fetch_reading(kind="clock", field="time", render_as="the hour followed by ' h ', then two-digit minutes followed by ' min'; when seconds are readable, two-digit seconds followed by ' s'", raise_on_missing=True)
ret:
1 h 58 min
